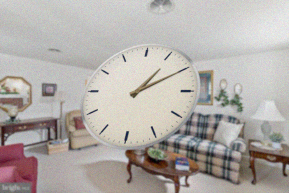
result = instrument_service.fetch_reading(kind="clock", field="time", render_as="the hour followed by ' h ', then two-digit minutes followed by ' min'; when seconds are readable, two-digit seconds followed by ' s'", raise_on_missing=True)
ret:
1 h 10 min
